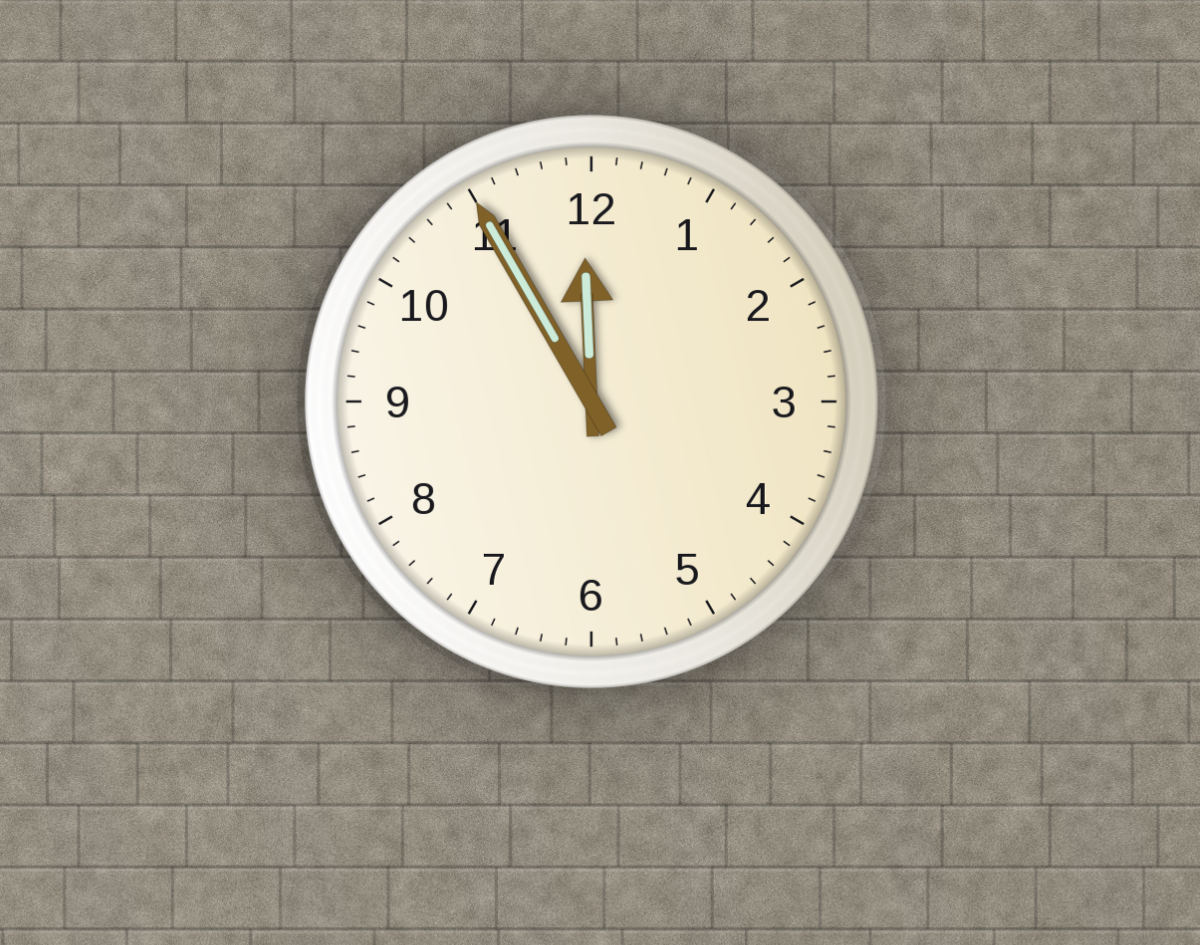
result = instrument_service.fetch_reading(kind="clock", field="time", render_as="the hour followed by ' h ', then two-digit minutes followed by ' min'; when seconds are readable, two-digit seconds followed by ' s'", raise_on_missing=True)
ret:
11 h 55 min
